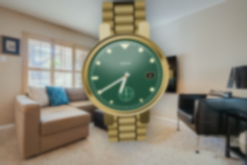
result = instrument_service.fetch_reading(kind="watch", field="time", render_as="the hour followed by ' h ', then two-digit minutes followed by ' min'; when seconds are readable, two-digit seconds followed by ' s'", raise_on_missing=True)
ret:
6 h 40 min
